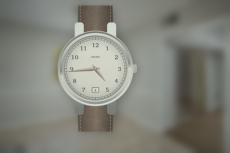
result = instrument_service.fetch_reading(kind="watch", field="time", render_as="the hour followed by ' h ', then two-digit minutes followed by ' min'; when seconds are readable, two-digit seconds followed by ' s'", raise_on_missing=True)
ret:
4 h 44 min
